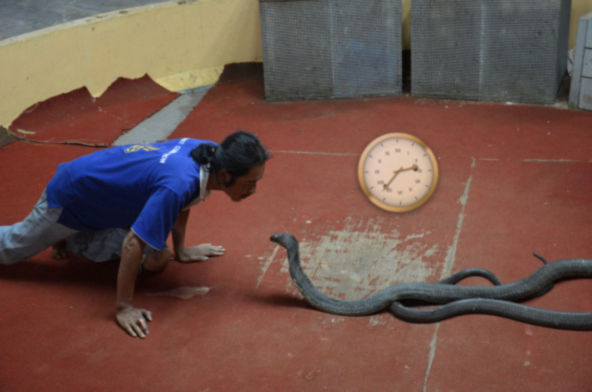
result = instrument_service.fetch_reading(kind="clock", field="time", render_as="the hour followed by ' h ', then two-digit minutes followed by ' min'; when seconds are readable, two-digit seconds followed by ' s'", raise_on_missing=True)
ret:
2 h 37 min
